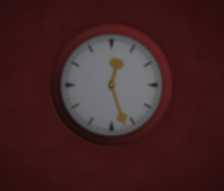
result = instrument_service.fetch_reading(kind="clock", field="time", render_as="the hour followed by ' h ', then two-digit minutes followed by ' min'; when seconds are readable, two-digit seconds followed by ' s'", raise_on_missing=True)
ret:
12 h 27 min
